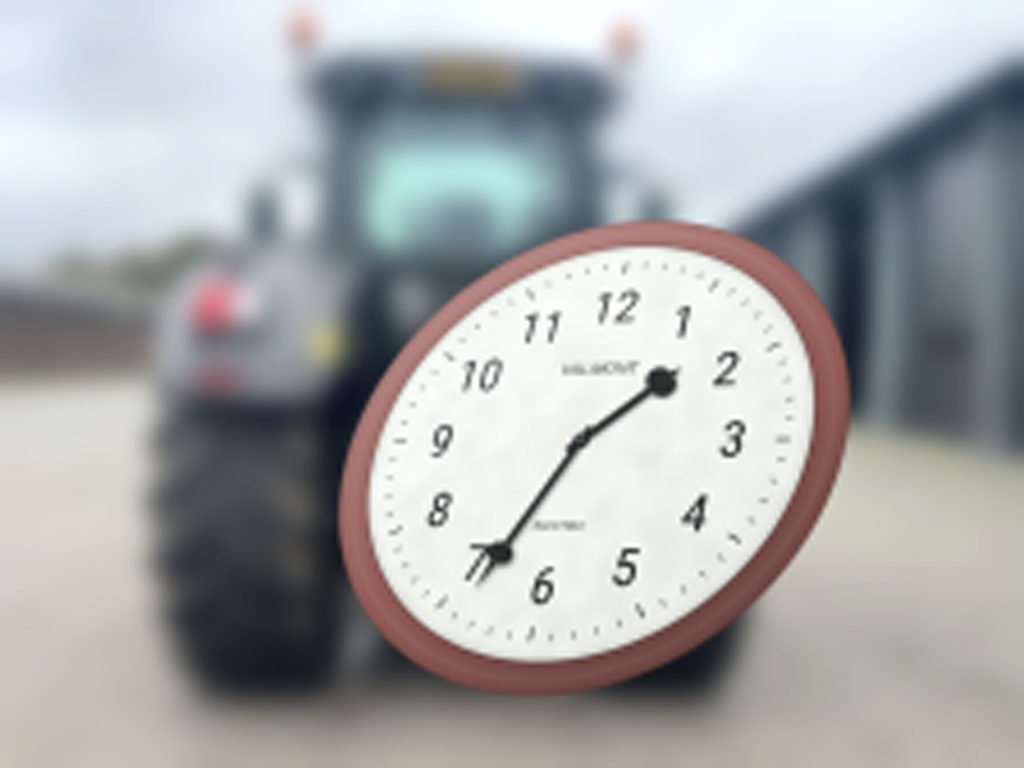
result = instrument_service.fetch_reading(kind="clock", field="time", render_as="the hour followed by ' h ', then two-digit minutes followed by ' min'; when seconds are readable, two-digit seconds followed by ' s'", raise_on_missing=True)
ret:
1 h 34 min
